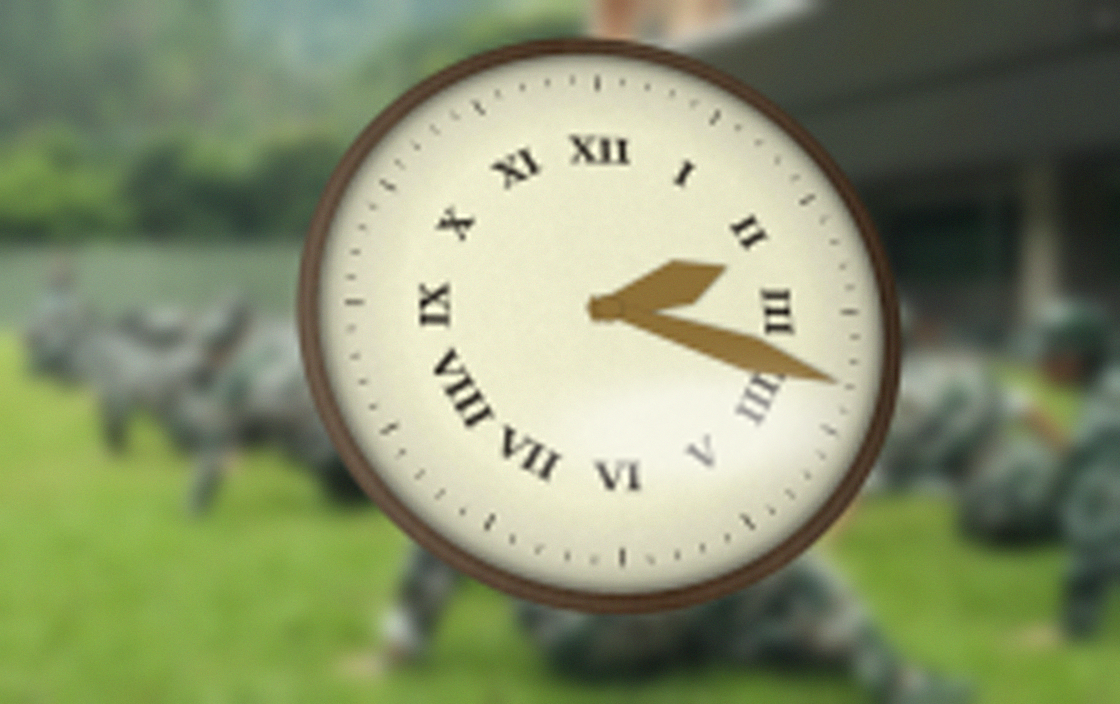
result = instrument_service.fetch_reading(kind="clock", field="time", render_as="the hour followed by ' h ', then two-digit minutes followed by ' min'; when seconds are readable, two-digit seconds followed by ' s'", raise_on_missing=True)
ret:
2 h 18 min
